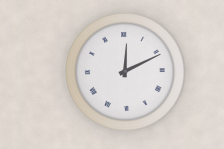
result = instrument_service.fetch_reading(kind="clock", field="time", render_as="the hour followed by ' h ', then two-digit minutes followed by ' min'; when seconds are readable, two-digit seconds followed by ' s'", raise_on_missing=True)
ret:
12 h 11 min
